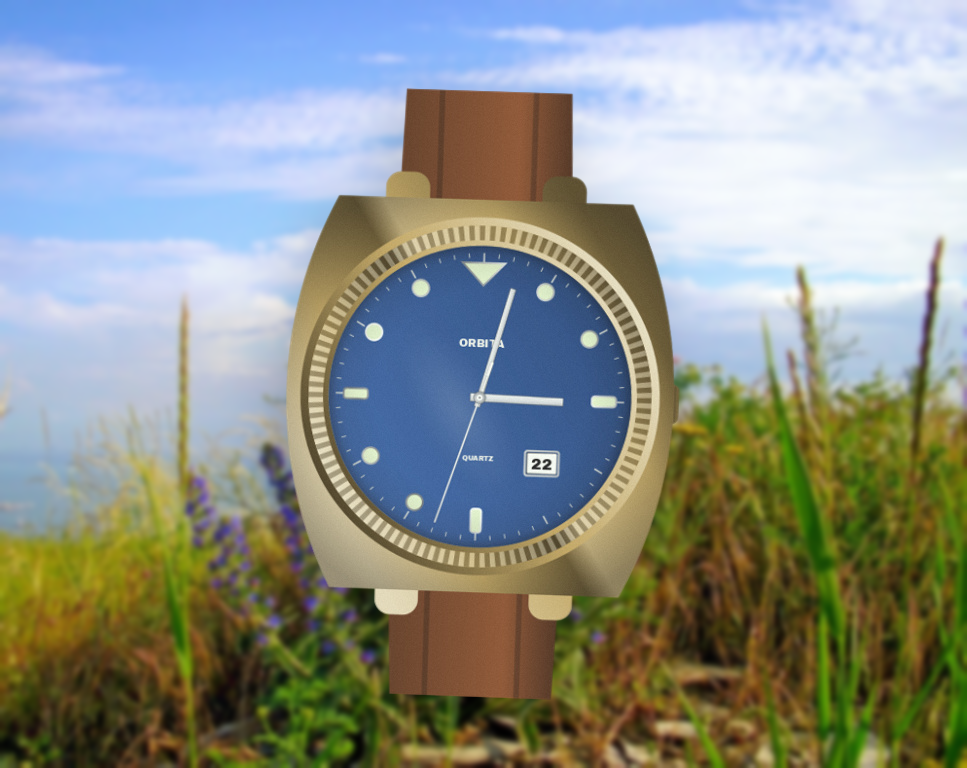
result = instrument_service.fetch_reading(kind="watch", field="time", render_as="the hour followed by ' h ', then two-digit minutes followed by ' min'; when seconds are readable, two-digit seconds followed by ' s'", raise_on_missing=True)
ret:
3 h 02 min 33 s
